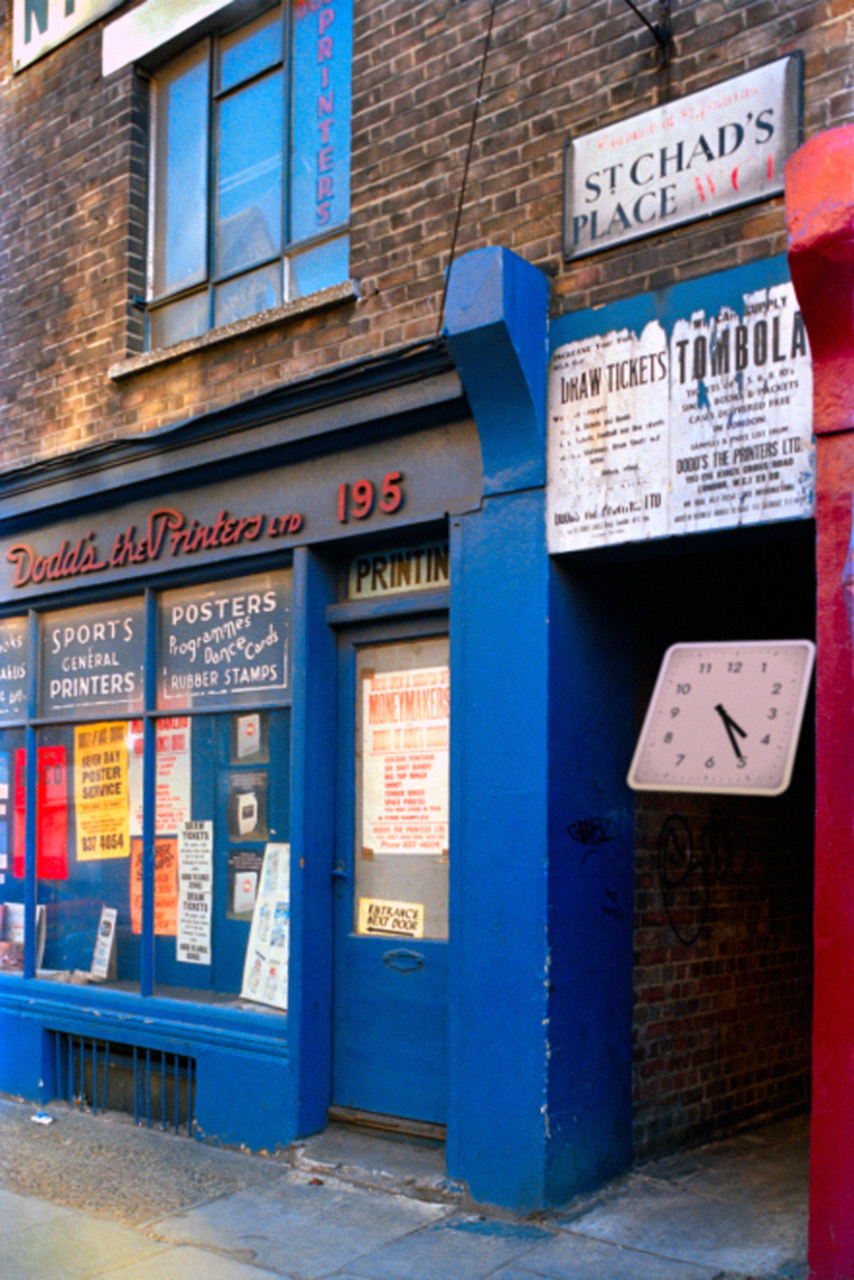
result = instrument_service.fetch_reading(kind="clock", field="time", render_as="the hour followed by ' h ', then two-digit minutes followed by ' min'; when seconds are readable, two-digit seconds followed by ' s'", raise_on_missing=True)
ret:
4 h 25 min
